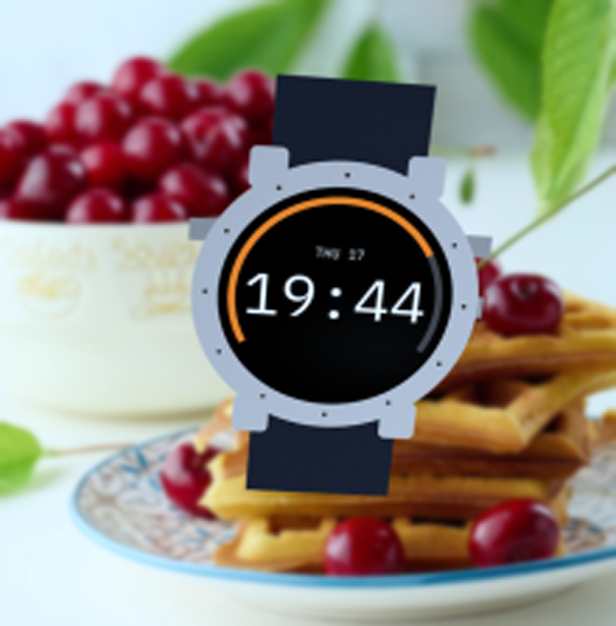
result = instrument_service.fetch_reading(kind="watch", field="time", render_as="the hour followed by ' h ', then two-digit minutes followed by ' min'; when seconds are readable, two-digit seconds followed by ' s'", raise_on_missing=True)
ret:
19 h 44 min
